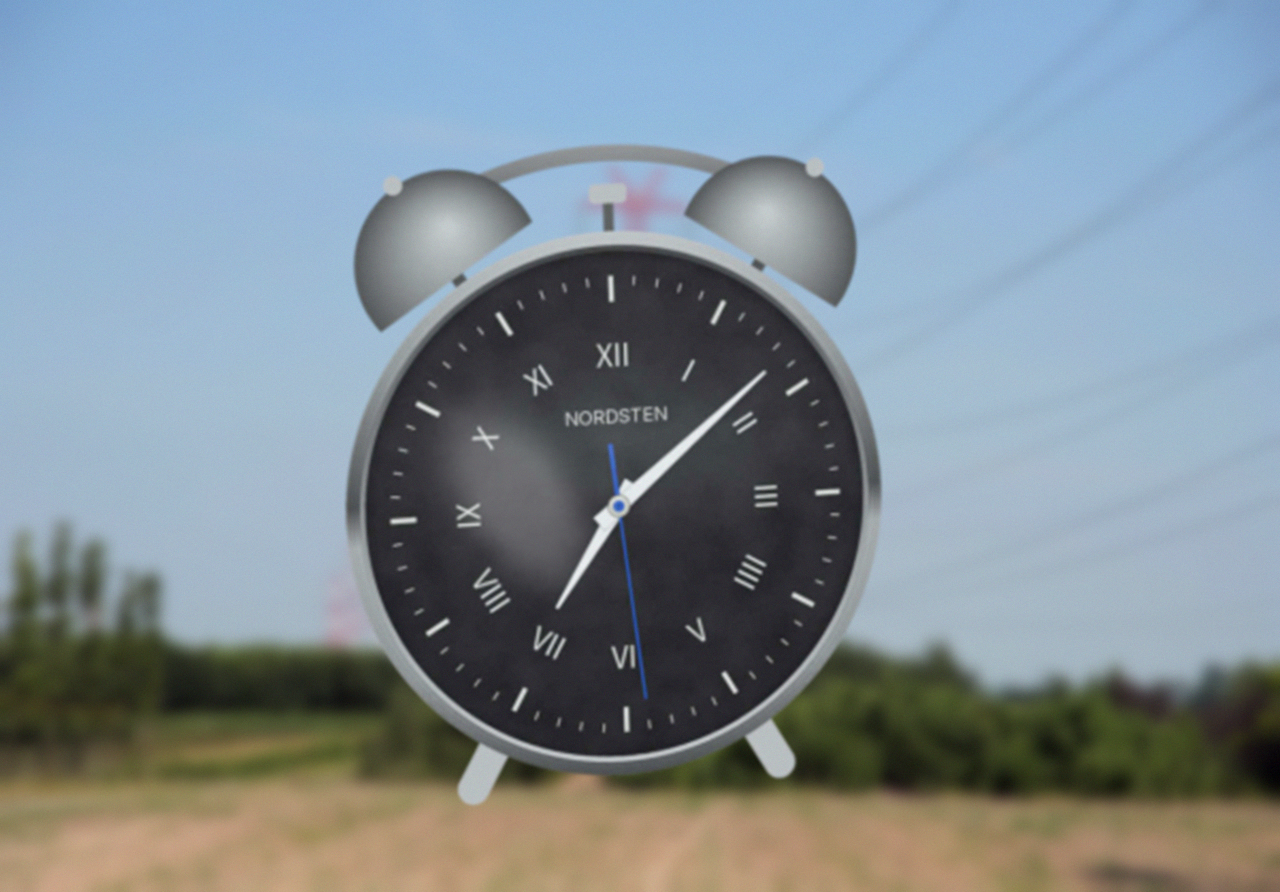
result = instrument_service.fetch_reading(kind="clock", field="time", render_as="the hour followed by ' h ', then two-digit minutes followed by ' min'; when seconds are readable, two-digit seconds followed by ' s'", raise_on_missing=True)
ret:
7 h 08 min 29 s
